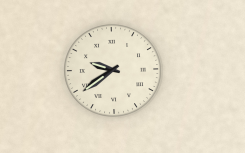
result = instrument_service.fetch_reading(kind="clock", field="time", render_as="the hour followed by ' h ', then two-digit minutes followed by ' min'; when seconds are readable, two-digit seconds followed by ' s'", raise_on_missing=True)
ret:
9 h 39 min
